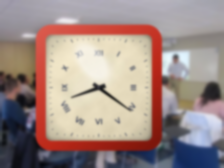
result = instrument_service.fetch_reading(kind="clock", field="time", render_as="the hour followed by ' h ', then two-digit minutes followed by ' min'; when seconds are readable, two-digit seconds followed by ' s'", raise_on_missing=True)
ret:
8 h 21 min
